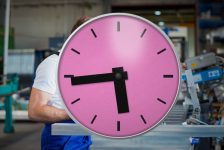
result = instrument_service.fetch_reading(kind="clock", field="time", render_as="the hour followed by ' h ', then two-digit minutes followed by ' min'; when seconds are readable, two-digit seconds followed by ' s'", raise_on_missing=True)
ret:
5 h 44 min
